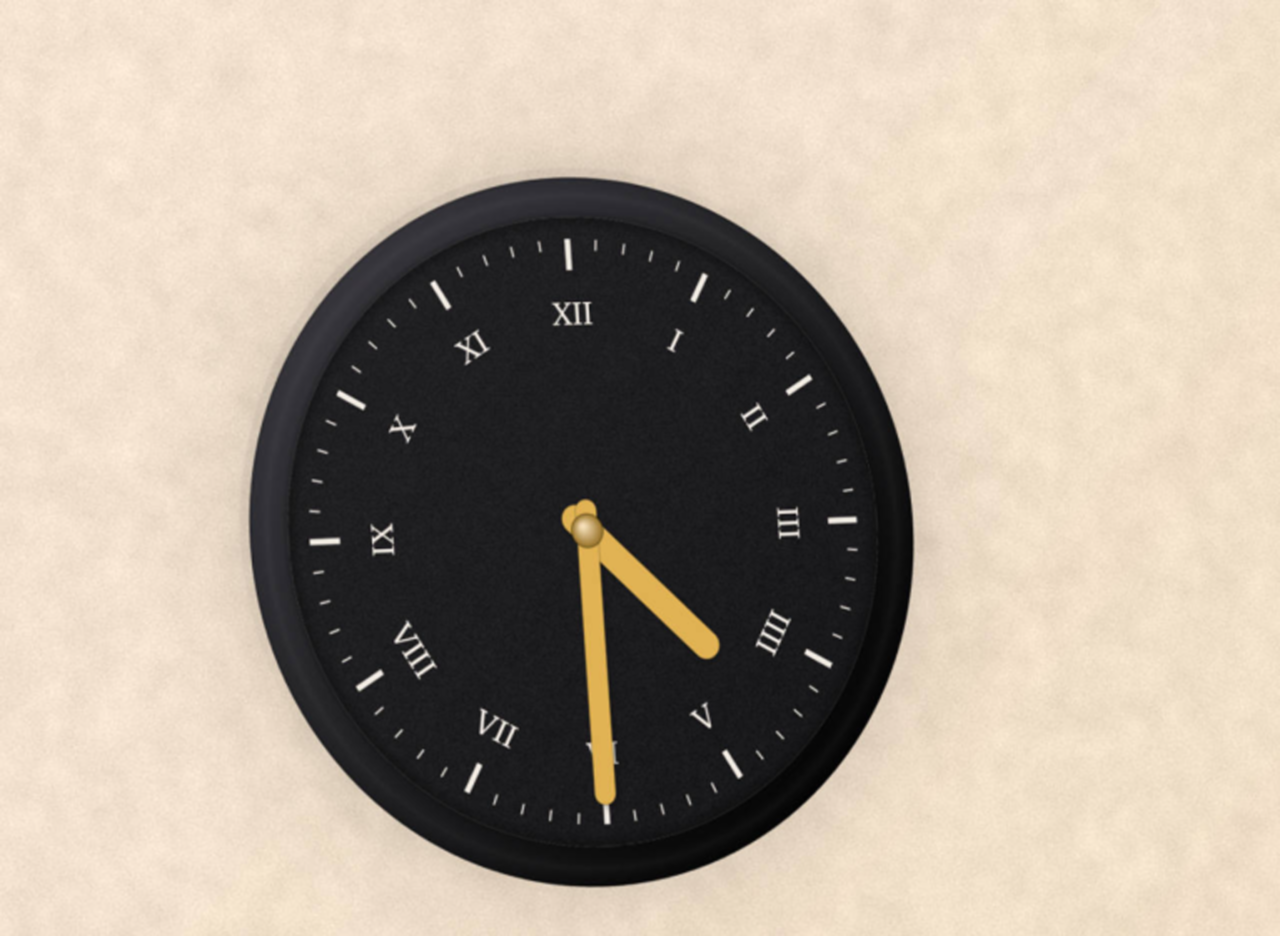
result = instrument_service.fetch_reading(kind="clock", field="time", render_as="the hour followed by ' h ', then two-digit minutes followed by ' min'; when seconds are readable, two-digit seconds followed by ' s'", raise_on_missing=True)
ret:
4 h 30 min
